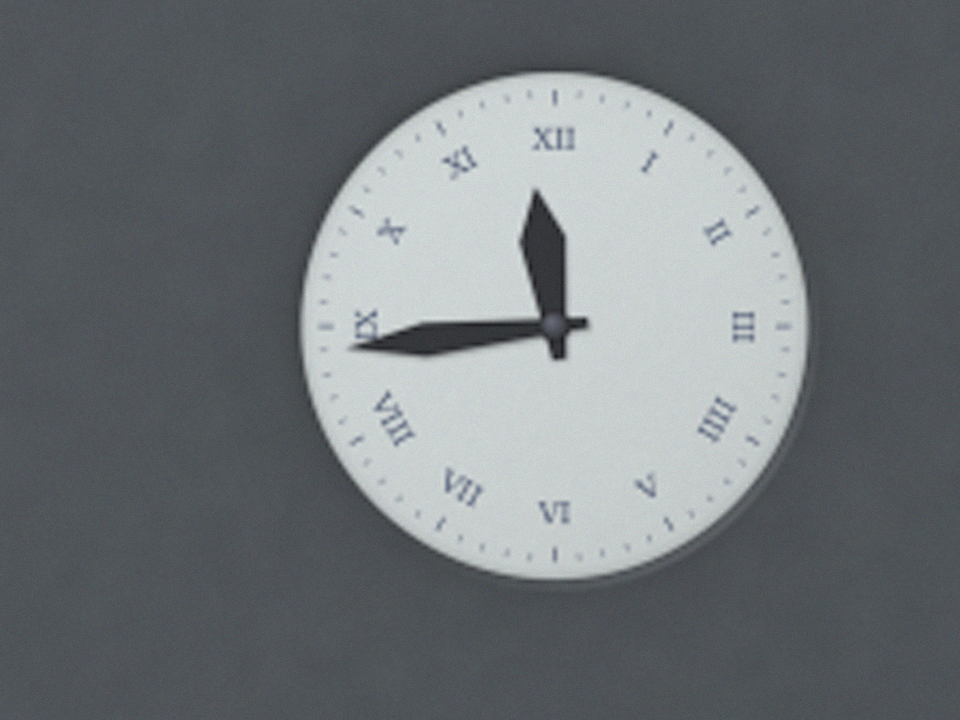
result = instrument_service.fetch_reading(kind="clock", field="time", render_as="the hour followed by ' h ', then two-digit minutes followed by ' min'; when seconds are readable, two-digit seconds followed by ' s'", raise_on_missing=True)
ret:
11 h 44 min
